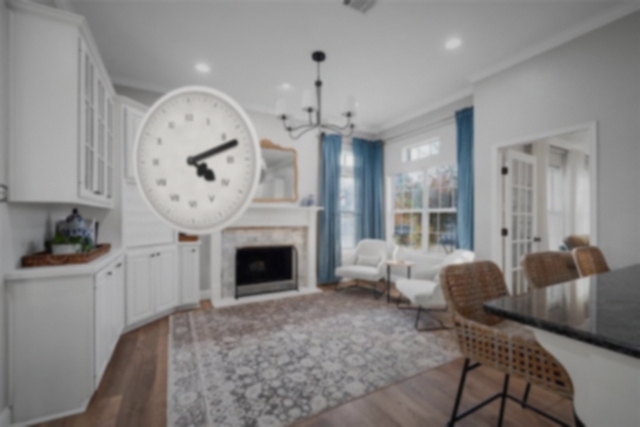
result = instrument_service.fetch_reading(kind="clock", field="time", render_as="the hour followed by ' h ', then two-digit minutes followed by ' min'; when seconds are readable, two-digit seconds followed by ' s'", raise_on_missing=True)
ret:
4 h 12 min
